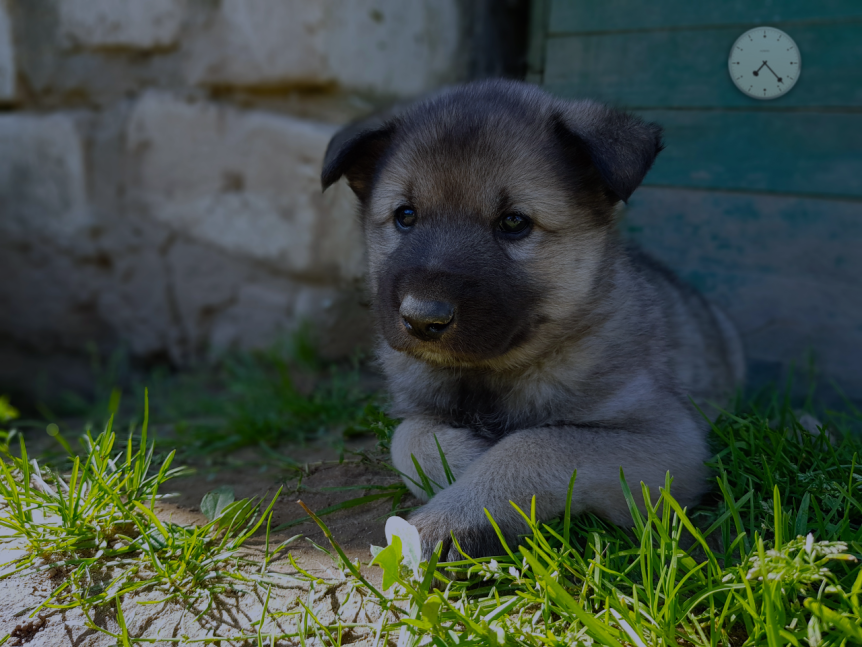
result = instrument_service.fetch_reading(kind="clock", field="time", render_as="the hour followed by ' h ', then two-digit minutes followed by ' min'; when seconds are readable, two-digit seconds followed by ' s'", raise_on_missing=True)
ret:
7 h 23 min
